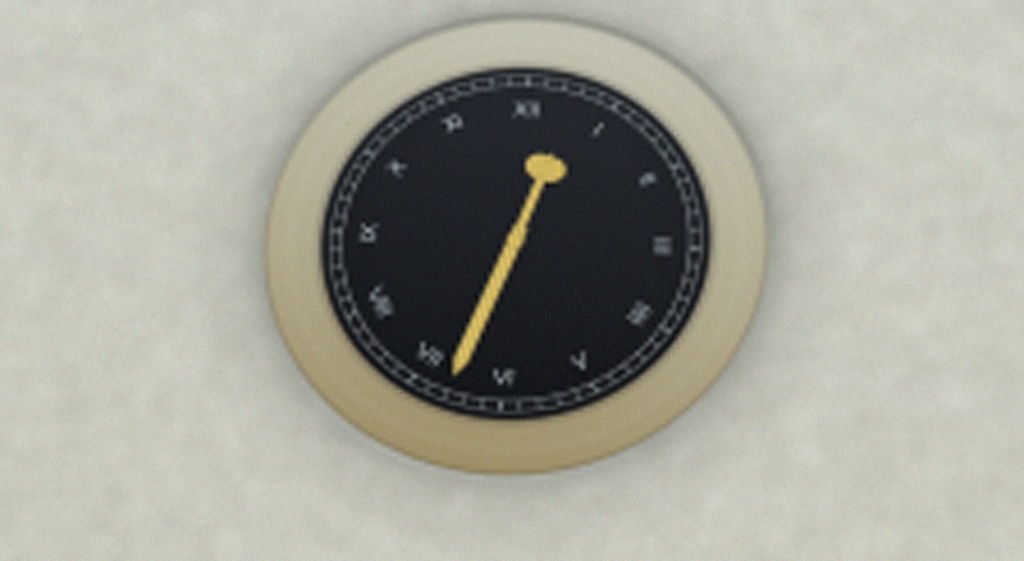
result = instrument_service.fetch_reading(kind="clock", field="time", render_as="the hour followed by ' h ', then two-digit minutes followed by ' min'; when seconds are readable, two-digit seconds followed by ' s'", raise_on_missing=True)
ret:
12 h 33 min
